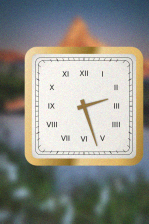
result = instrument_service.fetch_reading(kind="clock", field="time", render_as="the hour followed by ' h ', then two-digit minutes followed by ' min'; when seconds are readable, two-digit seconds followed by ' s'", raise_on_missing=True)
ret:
2 h 27 min
